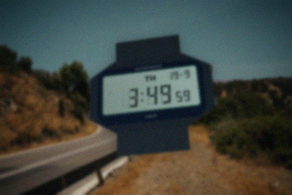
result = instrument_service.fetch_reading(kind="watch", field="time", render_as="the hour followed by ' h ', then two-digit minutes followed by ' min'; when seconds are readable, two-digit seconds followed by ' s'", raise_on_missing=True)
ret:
3 h 49 min
